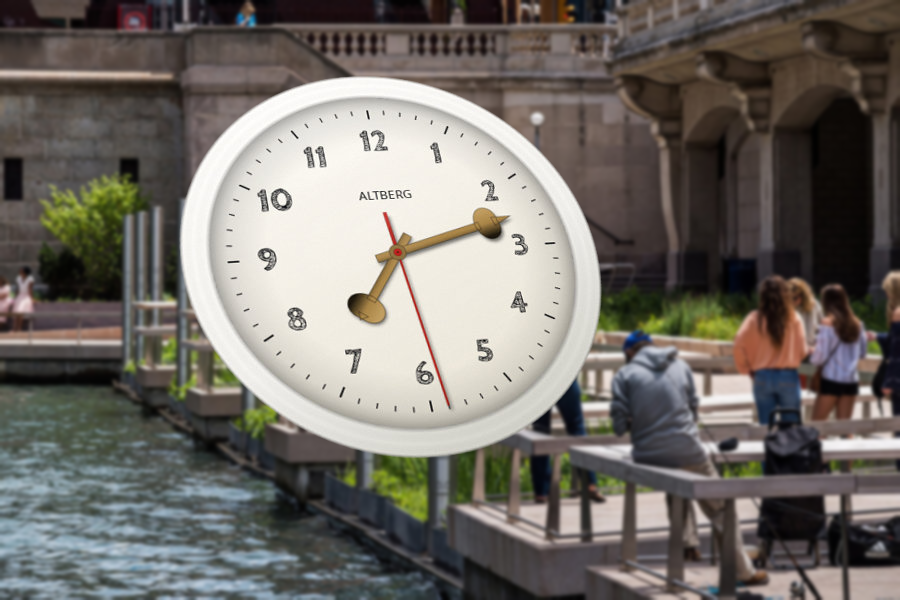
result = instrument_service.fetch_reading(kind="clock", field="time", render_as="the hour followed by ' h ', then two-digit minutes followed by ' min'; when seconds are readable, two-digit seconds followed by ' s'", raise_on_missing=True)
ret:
7 h 12 min 29 s
